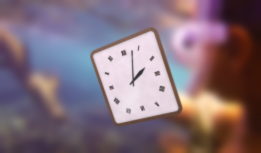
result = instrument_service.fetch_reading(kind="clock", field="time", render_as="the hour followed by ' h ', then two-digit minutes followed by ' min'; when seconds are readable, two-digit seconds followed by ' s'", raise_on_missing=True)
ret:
2 h 03 min
